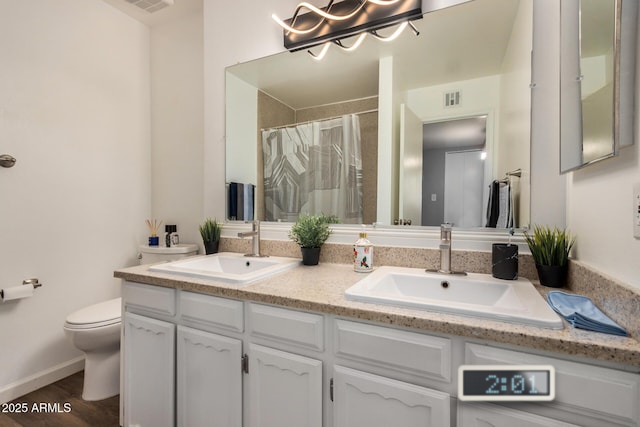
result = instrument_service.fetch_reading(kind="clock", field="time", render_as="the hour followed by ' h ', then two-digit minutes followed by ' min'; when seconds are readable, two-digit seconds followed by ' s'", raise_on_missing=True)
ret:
2 h 01 min
